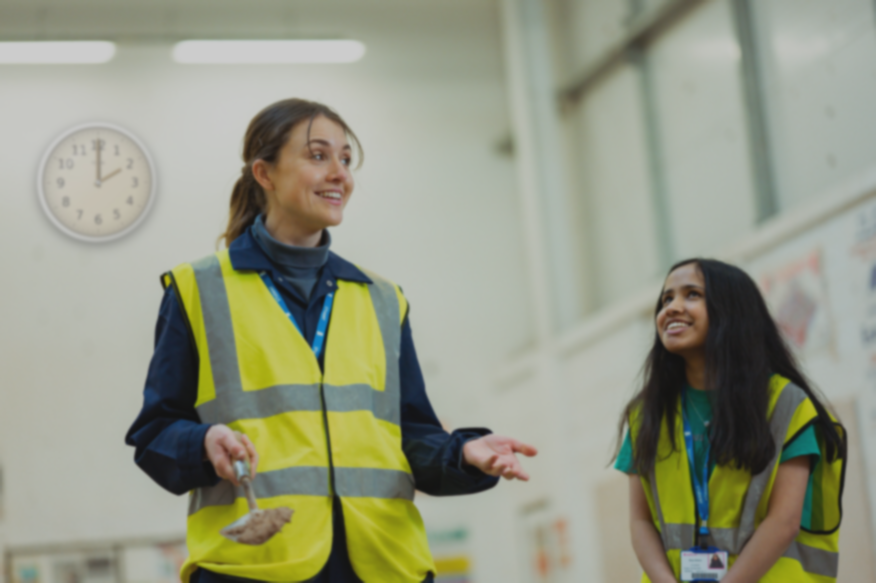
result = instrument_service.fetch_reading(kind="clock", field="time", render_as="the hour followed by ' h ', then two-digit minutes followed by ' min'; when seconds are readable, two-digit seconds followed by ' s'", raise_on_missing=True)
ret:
2 h 00 min
